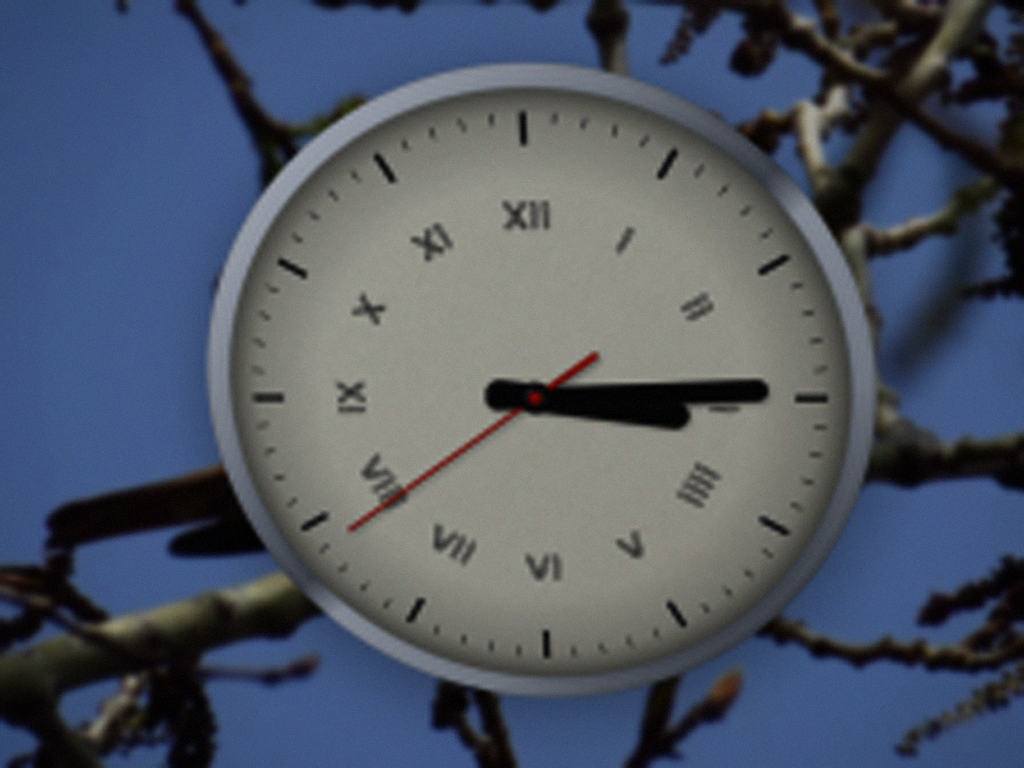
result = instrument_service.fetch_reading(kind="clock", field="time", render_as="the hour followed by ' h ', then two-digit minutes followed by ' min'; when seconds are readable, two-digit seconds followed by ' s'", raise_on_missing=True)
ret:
3 h 14 min 39 s
